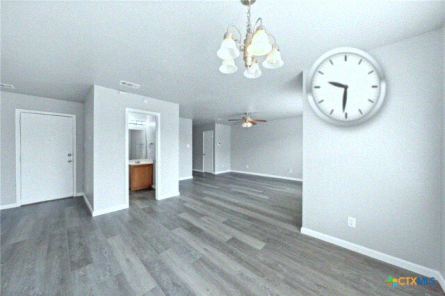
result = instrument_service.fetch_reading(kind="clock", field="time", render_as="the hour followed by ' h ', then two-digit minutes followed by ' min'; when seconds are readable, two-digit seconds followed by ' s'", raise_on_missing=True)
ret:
9 h 31 min
